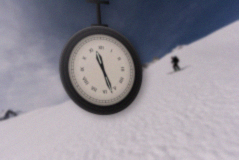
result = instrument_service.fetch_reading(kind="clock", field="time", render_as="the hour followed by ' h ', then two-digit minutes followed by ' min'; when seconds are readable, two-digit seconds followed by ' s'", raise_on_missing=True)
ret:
11 h 27 min
